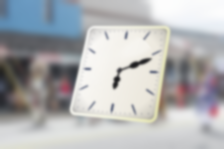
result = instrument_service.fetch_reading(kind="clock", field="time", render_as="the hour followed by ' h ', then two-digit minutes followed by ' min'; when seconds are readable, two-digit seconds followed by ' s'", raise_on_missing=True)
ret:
6 h 11 min
